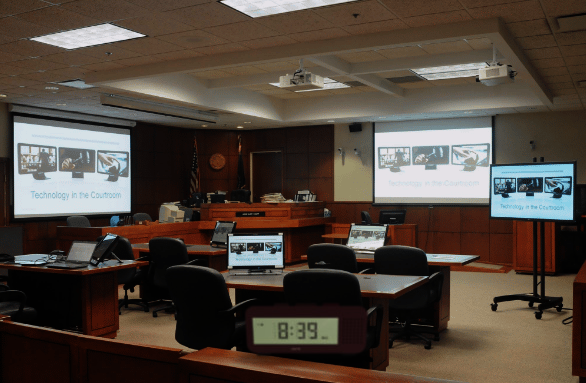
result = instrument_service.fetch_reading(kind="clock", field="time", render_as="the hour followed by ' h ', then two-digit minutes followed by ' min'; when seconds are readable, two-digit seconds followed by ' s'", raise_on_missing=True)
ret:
8 h 39 min
